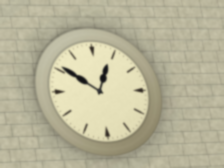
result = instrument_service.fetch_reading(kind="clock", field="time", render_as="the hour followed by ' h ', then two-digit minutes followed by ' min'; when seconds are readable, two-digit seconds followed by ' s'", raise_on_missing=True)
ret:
12 h 51 min
